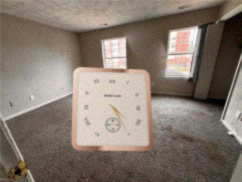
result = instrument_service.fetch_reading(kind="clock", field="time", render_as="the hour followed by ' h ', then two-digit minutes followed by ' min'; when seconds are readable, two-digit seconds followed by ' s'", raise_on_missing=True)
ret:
4 h 25 min
